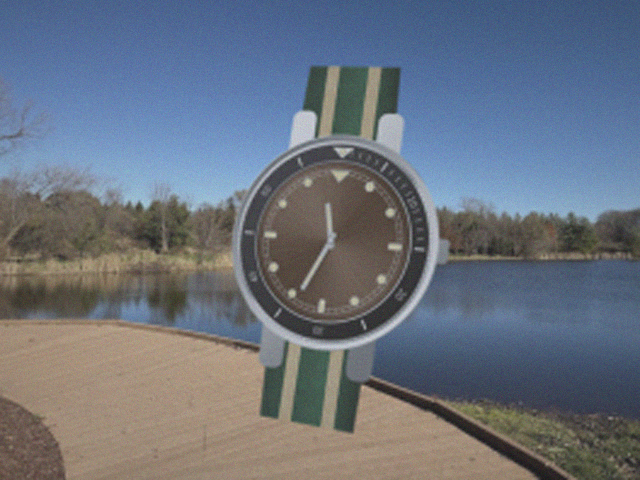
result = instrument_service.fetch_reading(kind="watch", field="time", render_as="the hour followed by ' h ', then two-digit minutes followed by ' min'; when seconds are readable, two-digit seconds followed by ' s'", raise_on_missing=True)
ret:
11 h 34 min
